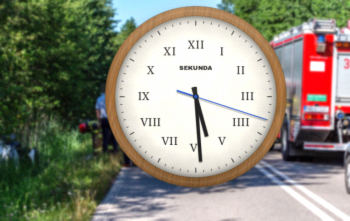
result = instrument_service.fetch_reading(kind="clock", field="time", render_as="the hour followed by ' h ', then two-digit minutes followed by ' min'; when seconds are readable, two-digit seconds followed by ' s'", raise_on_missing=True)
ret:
5 h 29 min 18 s
